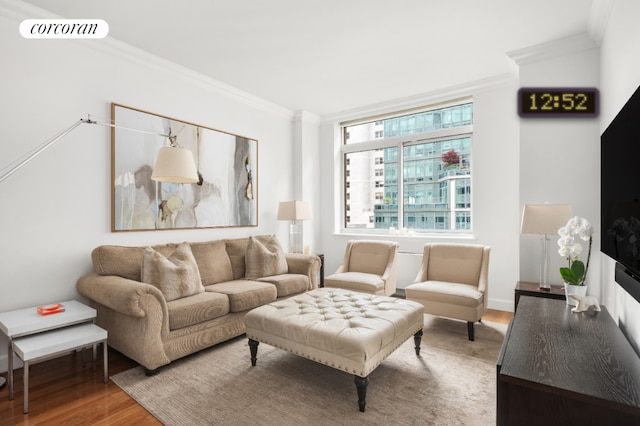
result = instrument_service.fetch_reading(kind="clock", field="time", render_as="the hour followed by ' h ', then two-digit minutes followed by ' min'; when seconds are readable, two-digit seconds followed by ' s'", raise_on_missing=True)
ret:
12 h 52 min
